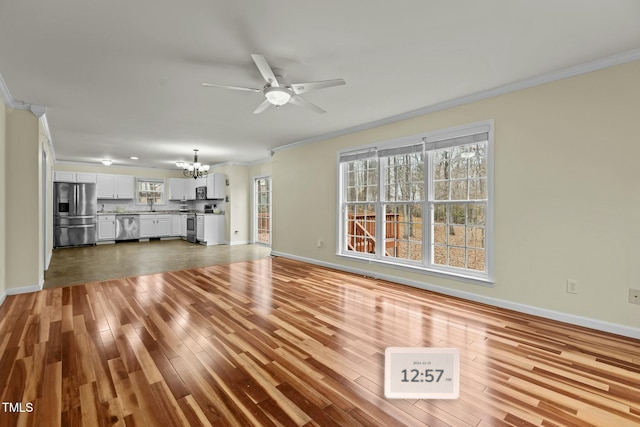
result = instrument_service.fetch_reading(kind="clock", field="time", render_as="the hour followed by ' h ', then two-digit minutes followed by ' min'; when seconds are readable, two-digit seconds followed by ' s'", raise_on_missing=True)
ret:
12 h 57 min
